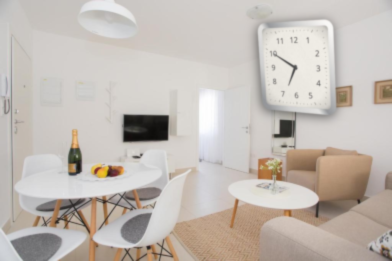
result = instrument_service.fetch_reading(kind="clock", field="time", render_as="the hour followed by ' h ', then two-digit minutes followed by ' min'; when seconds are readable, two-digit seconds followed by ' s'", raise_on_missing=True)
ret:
6 h 50 min
